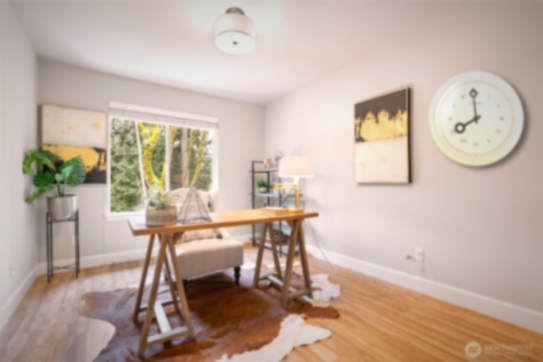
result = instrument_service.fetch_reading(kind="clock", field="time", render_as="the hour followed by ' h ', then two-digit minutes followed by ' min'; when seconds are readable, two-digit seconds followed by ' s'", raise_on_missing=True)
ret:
7 h 59 min
